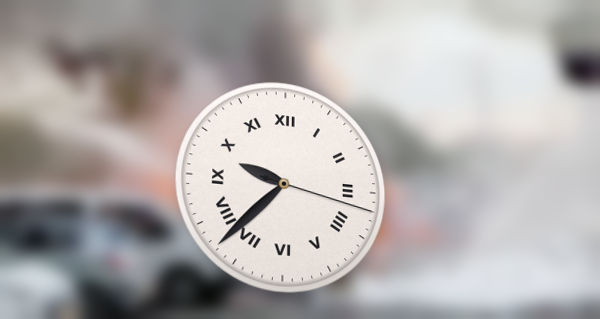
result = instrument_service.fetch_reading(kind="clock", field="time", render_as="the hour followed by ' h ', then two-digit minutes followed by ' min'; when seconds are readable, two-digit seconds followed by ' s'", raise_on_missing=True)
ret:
9 h 37 min 17 s
